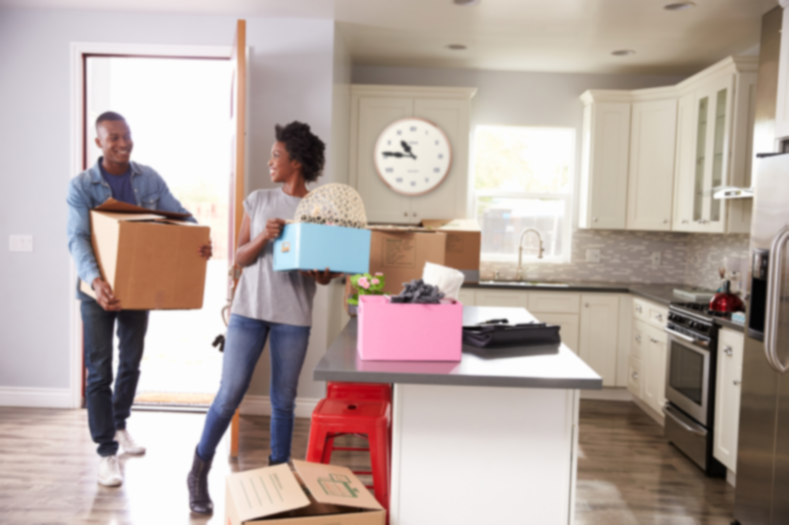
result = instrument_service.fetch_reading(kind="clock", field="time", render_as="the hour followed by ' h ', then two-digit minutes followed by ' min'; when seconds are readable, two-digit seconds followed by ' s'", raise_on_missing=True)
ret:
10 h 46 min
